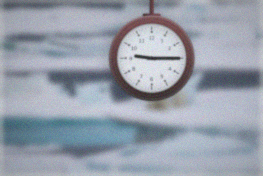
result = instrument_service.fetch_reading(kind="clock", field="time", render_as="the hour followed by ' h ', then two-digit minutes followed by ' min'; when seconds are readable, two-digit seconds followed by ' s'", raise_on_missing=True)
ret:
9 h 15 min
